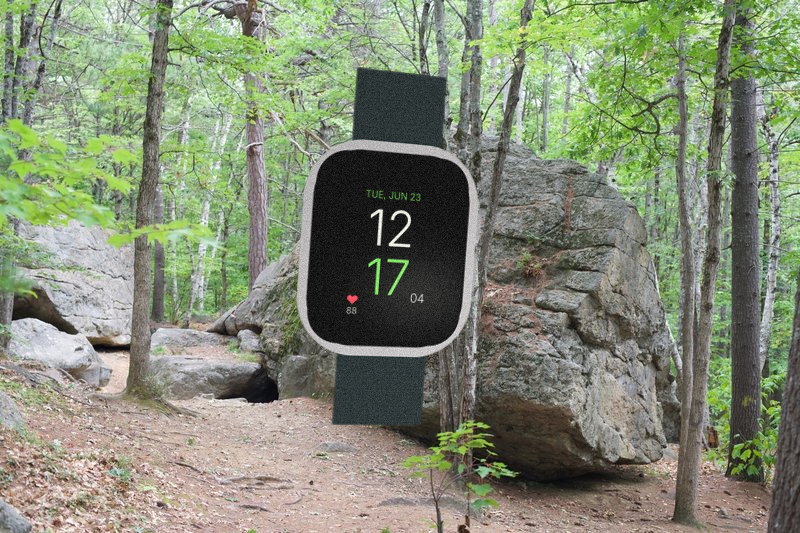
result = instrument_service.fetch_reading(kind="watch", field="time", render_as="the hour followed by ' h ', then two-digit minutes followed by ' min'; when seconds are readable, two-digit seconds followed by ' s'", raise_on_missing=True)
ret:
12 h 17 min 04 s
